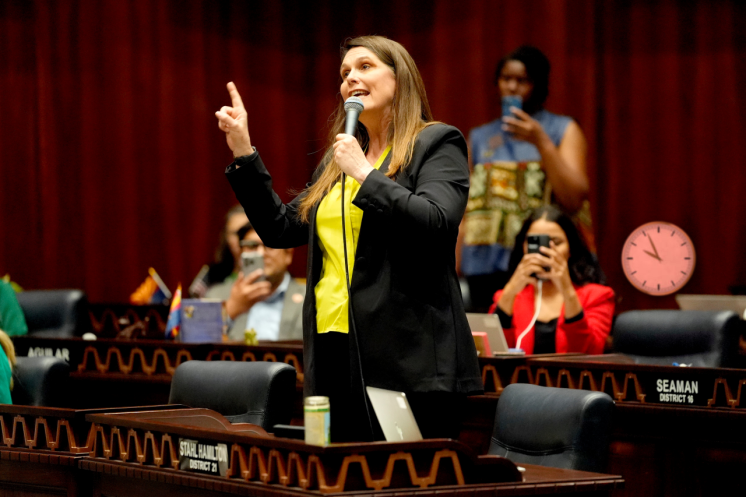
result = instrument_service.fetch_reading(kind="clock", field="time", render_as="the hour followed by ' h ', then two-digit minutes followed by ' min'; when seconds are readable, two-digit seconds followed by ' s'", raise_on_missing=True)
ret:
9 h 56 min
